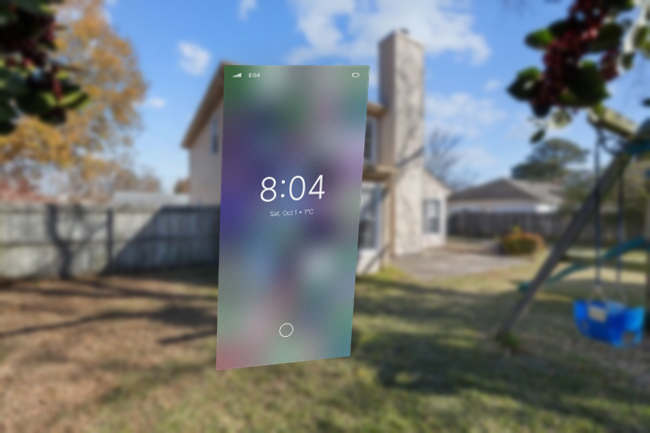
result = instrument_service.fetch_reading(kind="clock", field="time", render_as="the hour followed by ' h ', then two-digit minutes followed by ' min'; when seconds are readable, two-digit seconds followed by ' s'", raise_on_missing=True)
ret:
8 h 04 min
